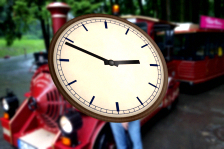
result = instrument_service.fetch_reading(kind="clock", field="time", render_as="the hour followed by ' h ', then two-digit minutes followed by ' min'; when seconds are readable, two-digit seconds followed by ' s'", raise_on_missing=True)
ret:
2 h 49 min
